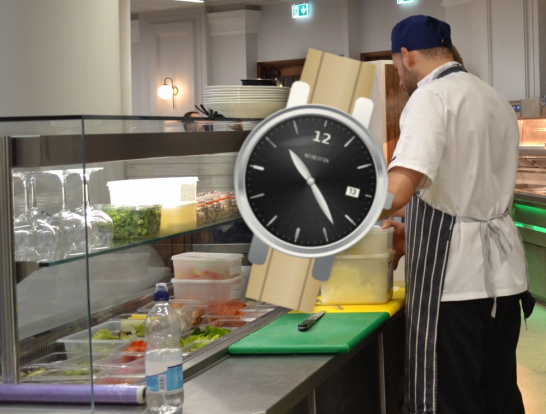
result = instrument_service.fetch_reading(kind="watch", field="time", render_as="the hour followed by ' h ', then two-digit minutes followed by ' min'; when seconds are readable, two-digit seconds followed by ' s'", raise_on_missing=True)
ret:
10 h 23 min
